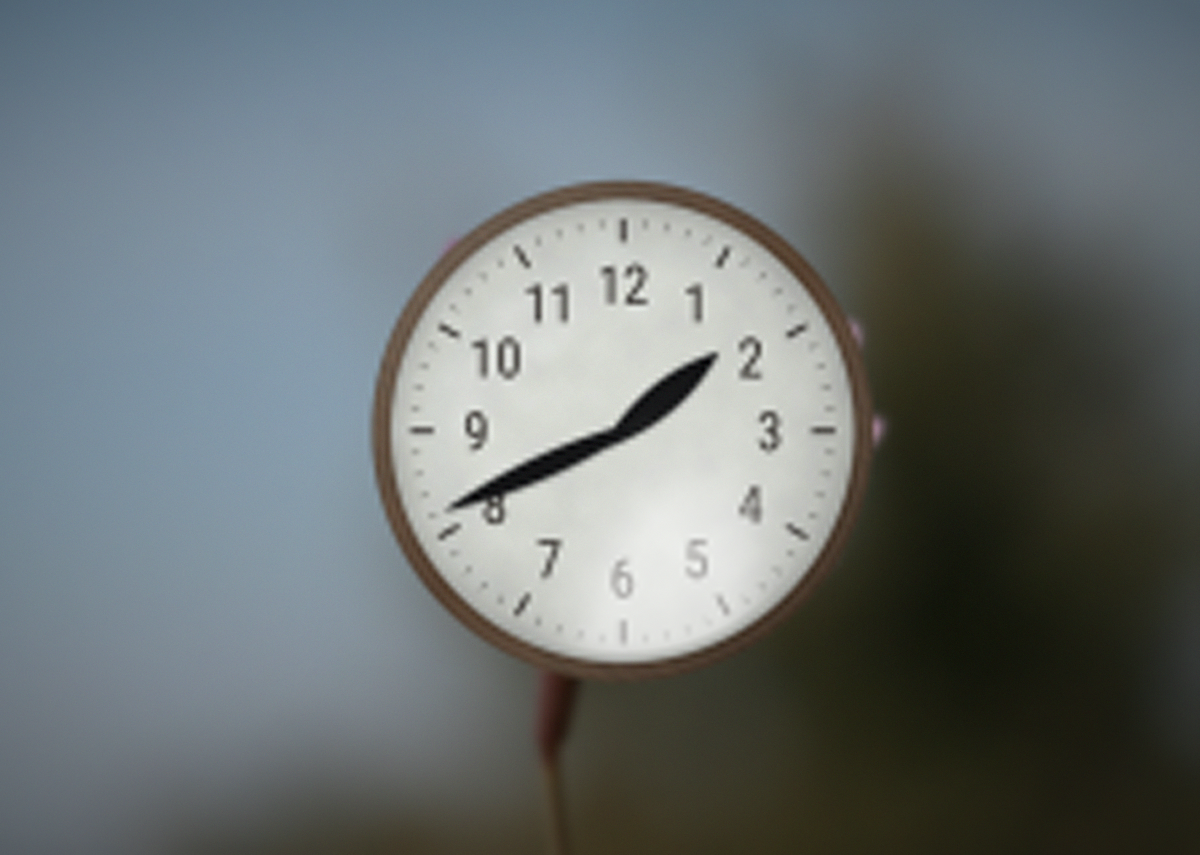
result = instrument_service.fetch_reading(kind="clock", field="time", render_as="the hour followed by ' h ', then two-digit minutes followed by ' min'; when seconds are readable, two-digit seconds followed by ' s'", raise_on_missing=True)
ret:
1 h 41 min
